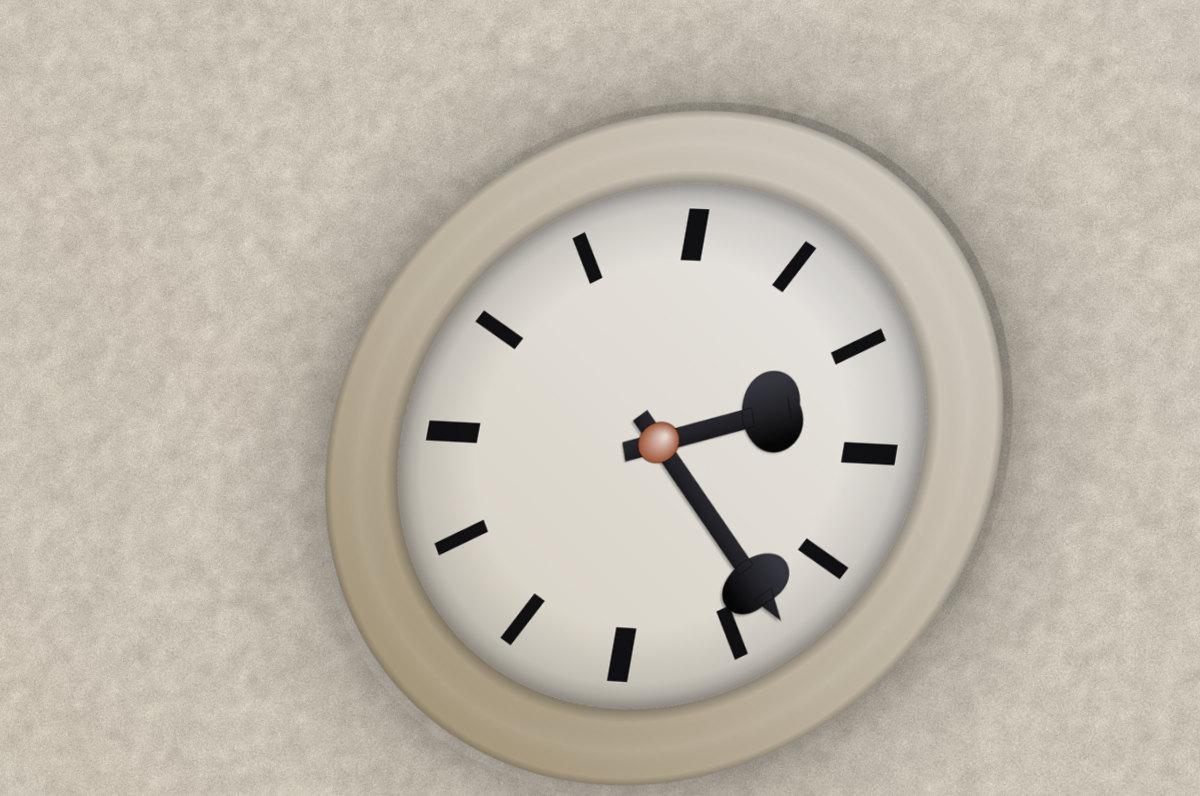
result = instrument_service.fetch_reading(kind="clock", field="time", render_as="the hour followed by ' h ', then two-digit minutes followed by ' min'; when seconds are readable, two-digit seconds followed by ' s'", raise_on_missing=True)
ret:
2 h 23 min
